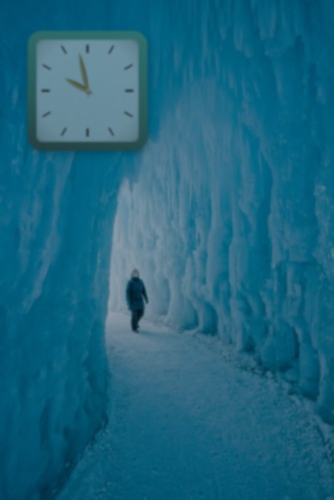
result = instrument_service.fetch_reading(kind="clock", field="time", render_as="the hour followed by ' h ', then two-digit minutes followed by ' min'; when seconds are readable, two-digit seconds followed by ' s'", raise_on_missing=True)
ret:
9 h 58 min
